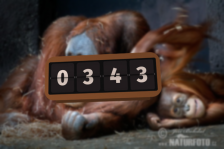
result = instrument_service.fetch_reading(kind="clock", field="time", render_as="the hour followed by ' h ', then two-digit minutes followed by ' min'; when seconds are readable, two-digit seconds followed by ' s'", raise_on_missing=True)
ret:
3 h 43 min
